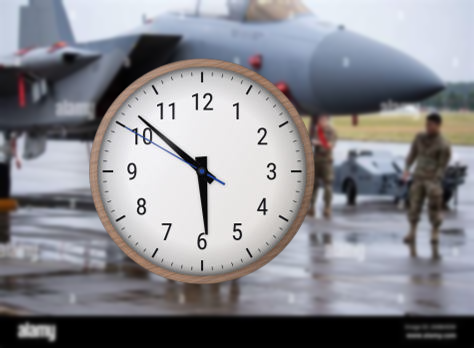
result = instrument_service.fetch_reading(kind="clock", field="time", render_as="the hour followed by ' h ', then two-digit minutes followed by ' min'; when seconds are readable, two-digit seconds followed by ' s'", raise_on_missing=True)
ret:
5 h 51 min 50 s
